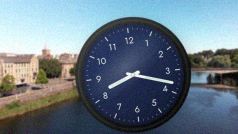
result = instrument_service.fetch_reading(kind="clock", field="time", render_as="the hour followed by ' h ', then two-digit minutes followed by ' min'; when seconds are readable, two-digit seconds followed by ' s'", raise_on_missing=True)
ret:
8 h 18 min
